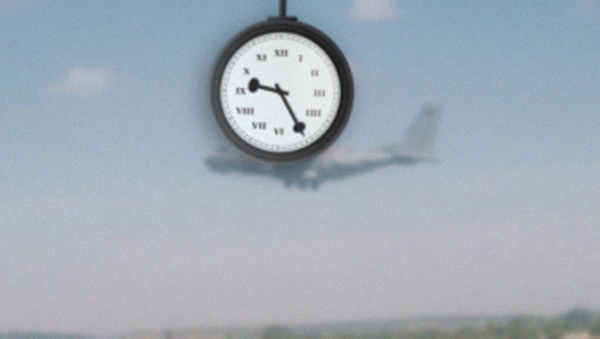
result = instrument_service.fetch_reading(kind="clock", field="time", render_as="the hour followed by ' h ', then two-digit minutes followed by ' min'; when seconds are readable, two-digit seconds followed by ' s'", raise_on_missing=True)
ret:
9 h 25 min
